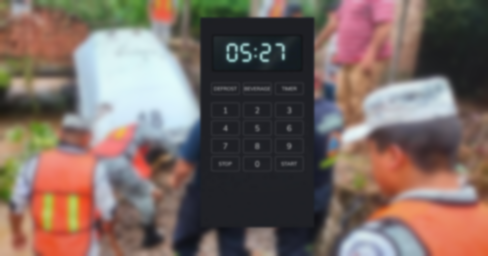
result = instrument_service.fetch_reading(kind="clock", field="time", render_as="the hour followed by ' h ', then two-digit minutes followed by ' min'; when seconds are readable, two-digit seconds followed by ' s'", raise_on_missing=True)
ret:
5 h 27 min
